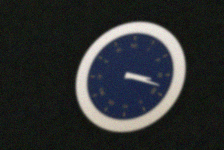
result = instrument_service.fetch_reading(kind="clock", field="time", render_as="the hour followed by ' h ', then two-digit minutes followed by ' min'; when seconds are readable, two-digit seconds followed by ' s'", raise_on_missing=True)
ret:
3 h 18 min
